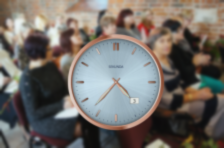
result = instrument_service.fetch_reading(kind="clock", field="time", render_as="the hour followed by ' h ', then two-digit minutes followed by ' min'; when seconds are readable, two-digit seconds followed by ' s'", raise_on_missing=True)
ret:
4 h 37 min
